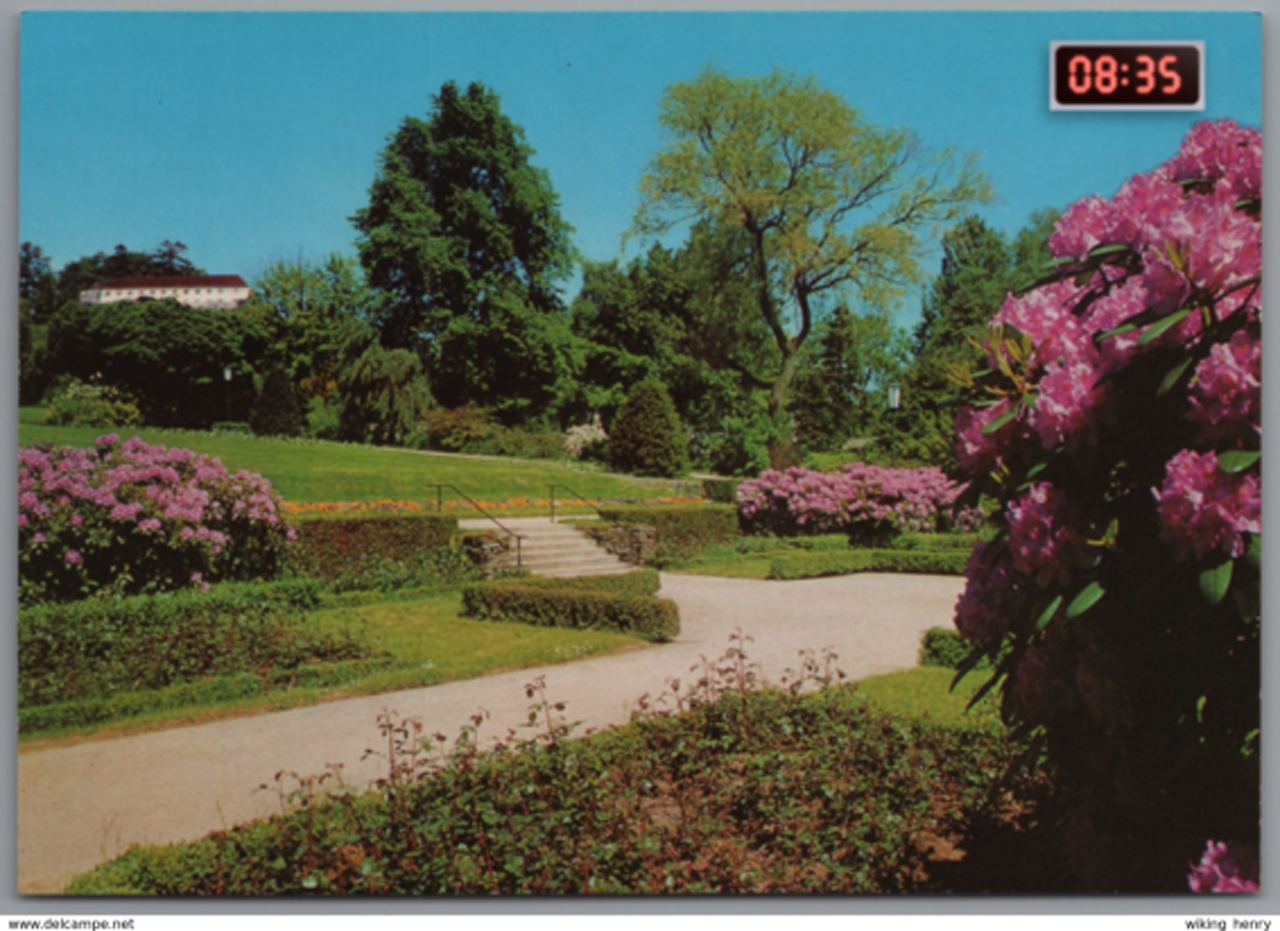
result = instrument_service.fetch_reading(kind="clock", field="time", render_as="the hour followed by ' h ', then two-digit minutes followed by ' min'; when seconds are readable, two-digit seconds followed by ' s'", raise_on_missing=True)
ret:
8 h 35 min
